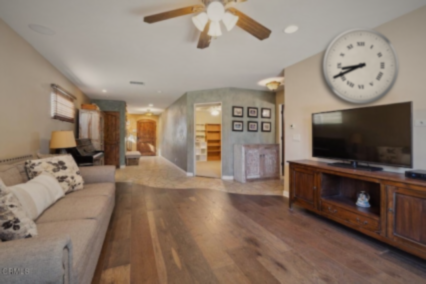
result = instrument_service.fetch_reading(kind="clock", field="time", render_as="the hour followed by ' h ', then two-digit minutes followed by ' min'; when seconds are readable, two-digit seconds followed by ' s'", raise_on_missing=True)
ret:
8 h 41 min
